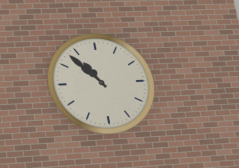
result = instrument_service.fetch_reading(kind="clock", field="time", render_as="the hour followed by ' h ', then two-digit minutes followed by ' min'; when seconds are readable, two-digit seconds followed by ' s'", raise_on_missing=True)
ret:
10 h 53 min
